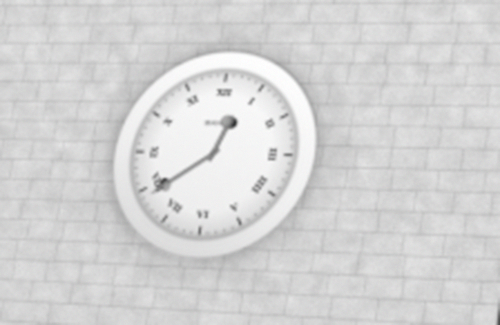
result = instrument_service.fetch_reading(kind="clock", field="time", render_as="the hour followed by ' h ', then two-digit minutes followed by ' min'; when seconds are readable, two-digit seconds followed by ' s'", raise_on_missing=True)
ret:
12 h 39 min
